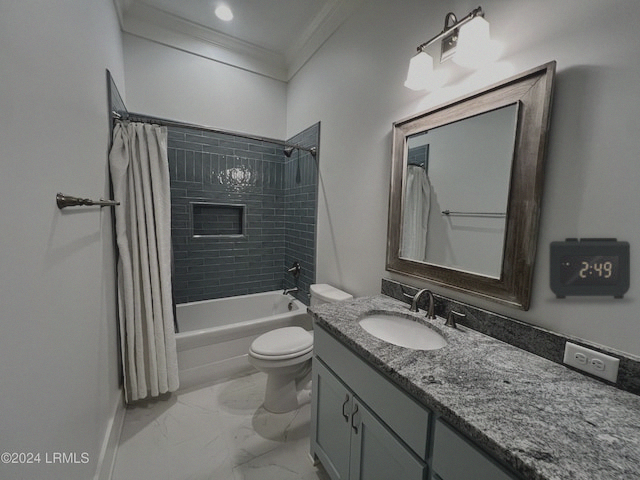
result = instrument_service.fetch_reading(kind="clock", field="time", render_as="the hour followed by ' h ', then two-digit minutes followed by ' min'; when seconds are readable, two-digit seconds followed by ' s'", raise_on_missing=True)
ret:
2 h 49 min
